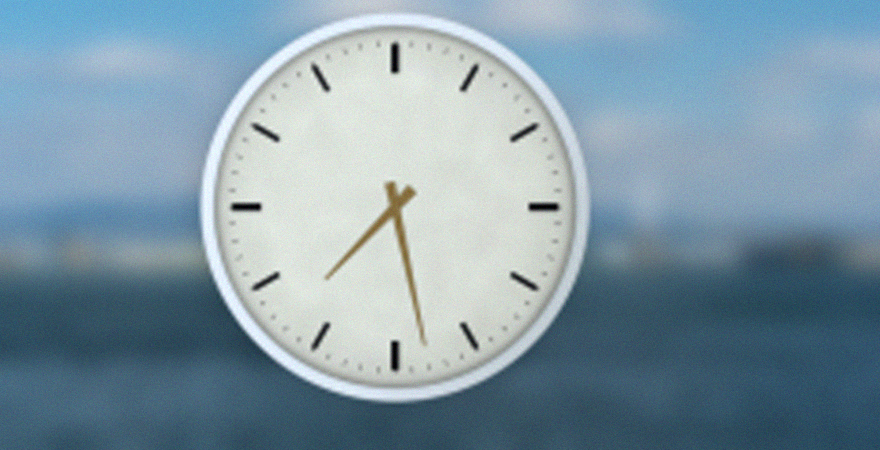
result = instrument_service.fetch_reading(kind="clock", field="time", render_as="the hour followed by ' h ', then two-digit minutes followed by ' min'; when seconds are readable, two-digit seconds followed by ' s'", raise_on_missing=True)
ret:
7 h 28 min
